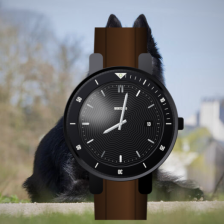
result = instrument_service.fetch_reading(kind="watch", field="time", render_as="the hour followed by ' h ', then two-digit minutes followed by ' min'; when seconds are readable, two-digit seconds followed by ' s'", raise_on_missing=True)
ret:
8 h 02 min
